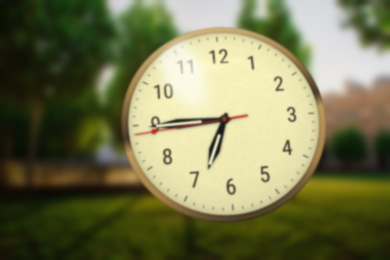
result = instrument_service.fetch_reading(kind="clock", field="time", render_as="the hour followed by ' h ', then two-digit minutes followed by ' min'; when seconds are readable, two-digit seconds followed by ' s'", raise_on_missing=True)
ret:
6 h 44 min 44 s
